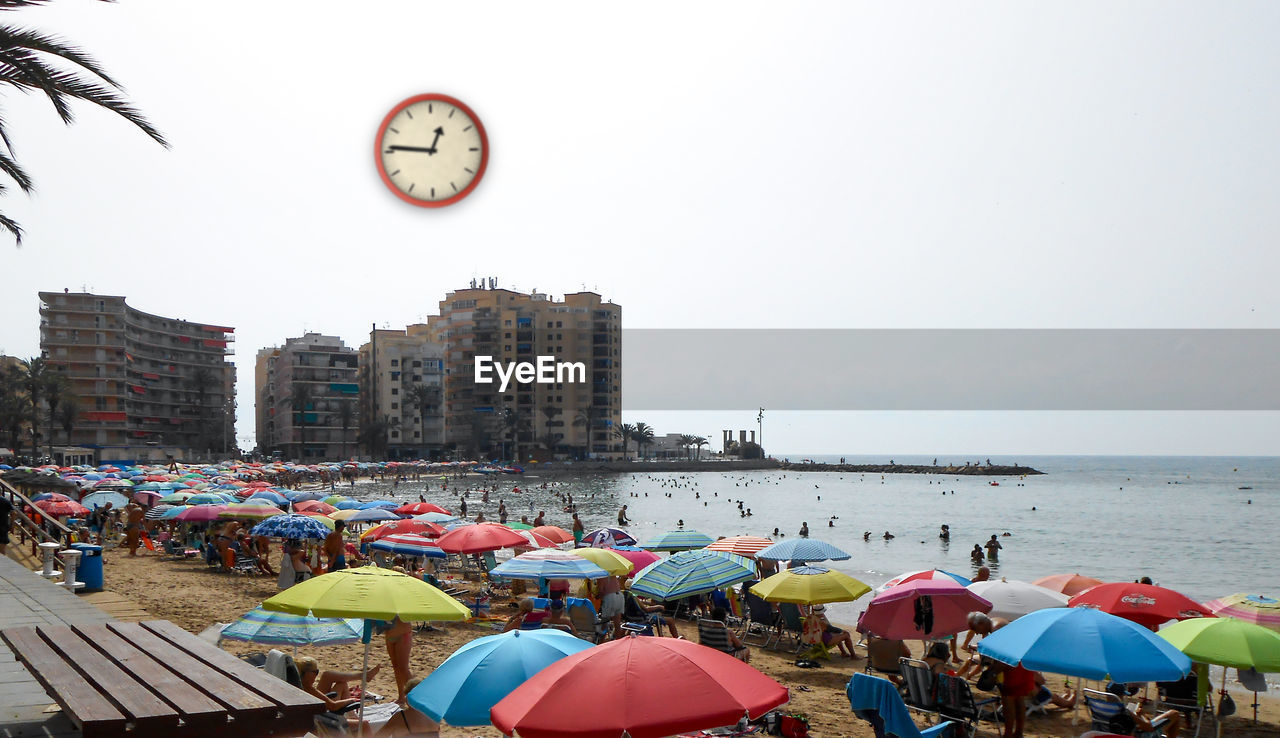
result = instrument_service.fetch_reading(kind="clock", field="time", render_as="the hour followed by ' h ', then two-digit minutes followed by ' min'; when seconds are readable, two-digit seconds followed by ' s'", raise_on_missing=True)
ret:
12 h 46 min
